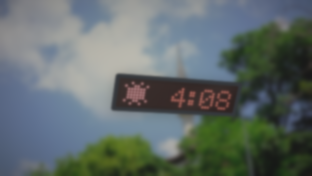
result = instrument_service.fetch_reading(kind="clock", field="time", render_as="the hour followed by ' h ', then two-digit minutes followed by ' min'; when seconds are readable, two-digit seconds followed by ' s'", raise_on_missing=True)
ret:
4 h 08 min
